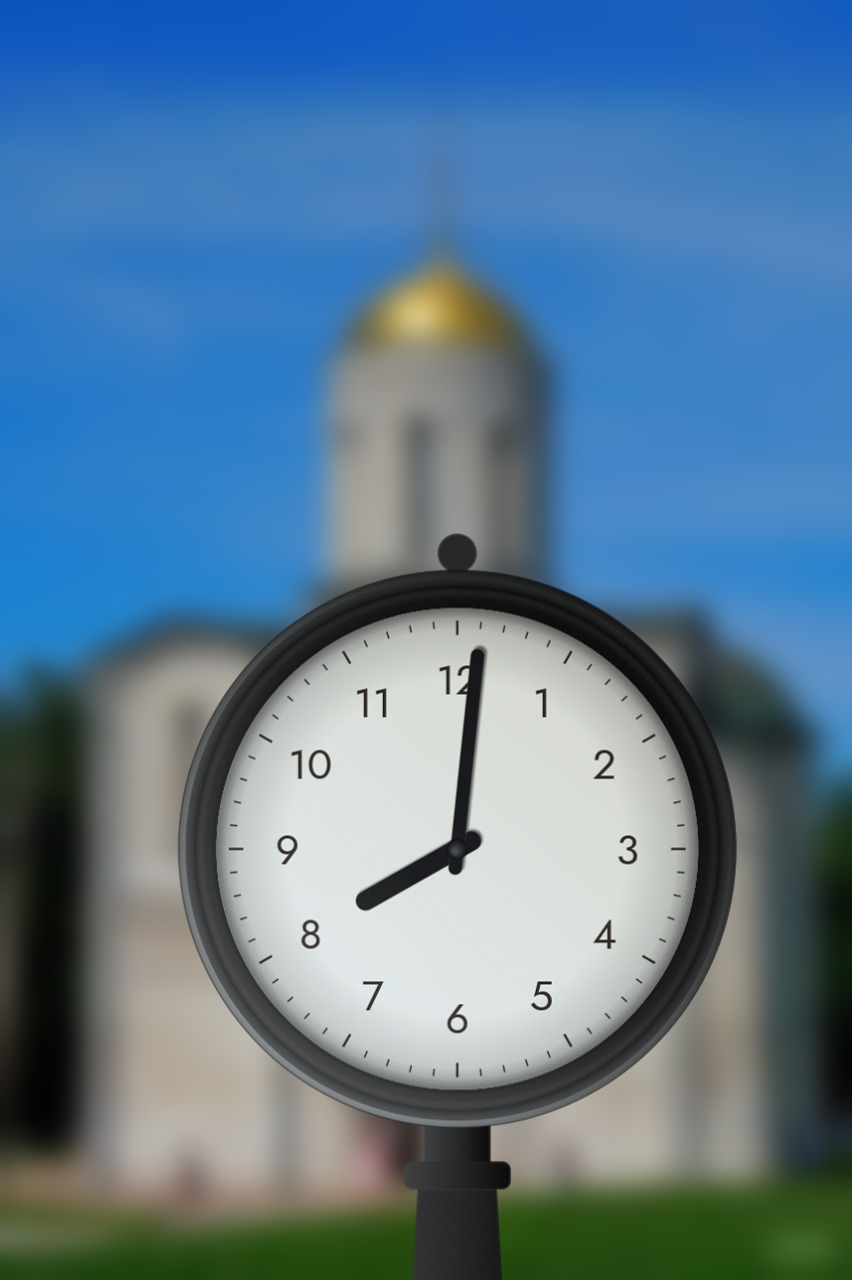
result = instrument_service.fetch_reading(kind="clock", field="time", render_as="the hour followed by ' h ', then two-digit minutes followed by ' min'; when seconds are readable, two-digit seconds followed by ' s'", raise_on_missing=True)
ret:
8 h 01 min
